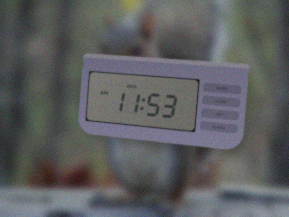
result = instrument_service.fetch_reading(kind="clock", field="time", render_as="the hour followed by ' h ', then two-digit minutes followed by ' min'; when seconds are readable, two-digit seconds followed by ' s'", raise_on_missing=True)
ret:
11 h 53 min
